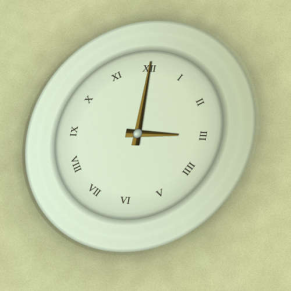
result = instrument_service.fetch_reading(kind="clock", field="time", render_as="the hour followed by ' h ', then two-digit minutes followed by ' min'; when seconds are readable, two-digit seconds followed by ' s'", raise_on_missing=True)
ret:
3 h 00 min
